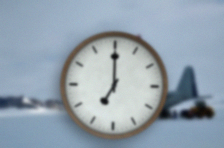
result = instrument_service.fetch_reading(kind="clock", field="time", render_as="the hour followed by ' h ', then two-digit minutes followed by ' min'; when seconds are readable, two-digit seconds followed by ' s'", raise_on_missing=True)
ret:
7 h 00 min
